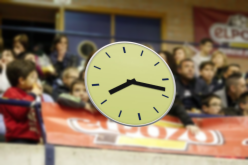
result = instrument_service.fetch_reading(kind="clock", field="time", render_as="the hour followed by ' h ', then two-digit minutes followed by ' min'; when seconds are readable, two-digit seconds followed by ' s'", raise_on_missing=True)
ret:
8 h 18 min
